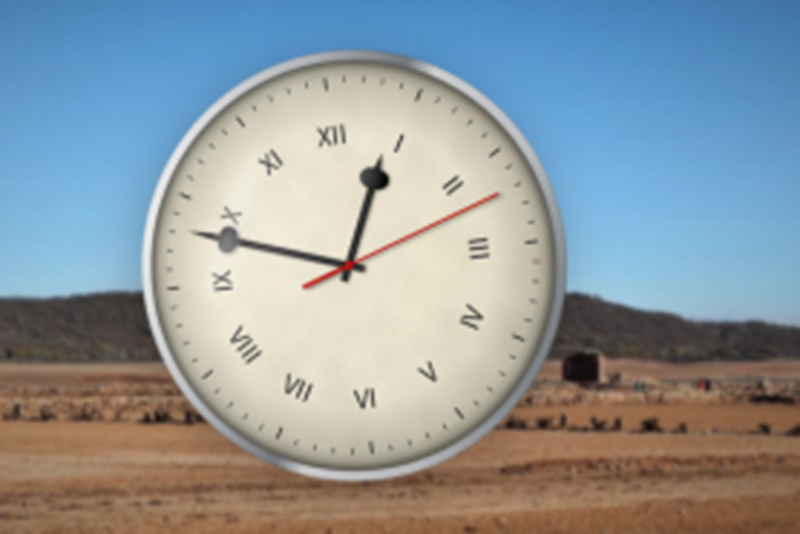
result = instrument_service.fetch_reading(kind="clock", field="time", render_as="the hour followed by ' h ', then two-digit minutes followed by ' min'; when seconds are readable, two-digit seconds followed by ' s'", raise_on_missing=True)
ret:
12 h 48 min 12 s
